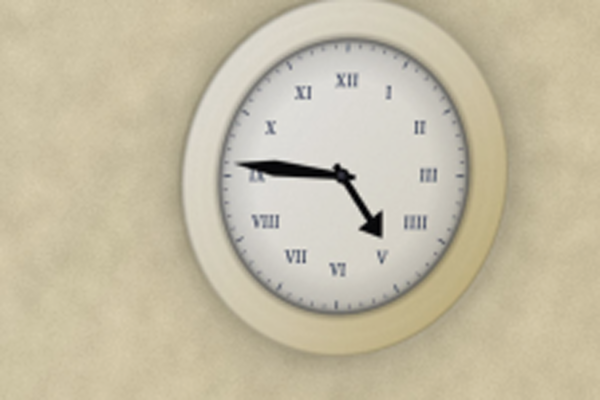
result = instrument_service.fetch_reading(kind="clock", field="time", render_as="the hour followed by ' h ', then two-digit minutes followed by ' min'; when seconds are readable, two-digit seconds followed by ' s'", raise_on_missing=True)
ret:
4 h 46 min
